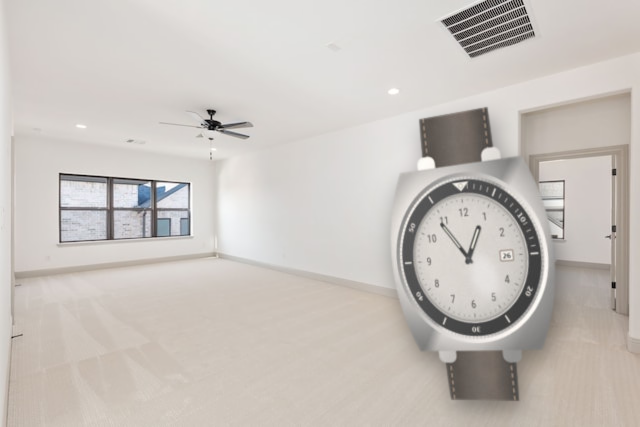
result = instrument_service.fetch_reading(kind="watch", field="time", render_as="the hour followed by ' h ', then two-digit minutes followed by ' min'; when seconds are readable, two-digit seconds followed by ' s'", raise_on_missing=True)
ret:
12 h 54 min
